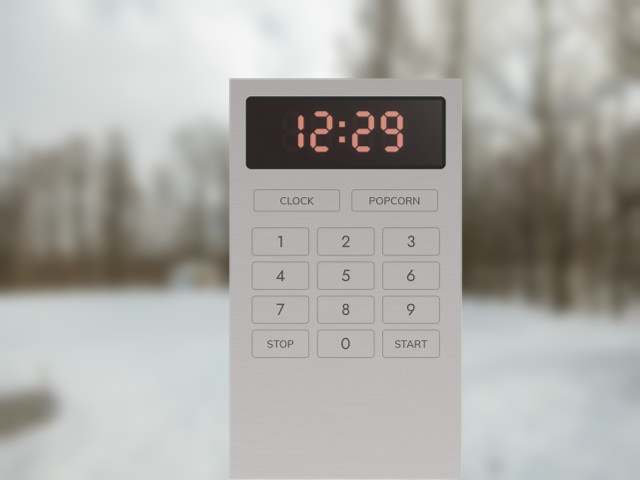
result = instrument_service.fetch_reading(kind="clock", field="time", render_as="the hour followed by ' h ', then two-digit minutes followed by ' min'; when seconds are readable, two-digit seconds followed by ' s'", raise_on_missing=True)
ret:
12 h 29 min
